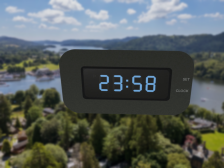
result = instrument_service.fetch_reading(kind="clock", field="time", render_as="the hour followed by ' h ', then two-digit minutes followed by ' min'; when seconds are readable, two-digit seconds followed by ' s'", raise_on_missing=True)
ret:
23 h 58 min
